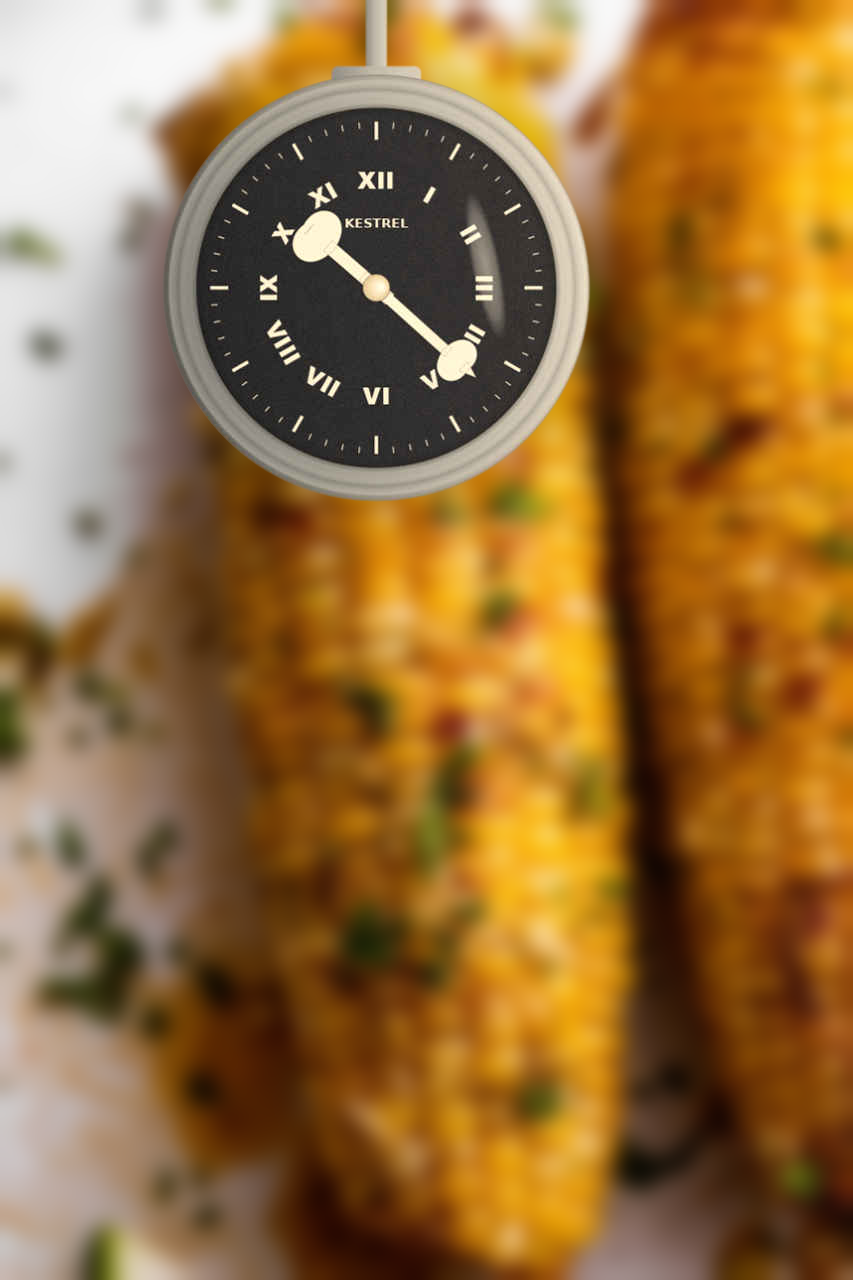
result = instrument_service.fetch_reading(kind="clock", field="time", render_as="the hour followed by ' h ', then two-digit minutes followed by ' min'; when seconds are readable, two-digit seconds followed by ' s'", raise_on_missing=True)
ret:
10 h 22 min
